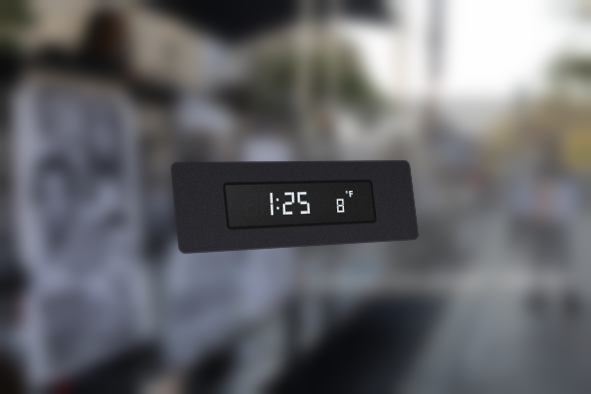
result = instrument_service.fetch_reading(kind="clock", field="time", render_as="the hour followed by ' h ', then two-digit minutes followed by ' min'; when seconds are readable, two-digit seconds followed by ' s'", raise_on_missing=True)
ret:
1 h 25 min
